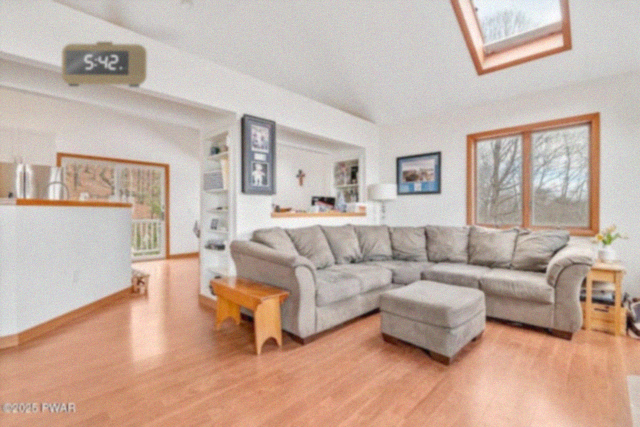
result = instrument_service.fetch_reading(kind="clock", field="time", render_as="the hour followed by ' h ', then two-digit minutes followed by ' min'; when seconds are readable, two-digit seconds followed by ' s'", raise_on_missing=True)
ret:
5 h 42 min
